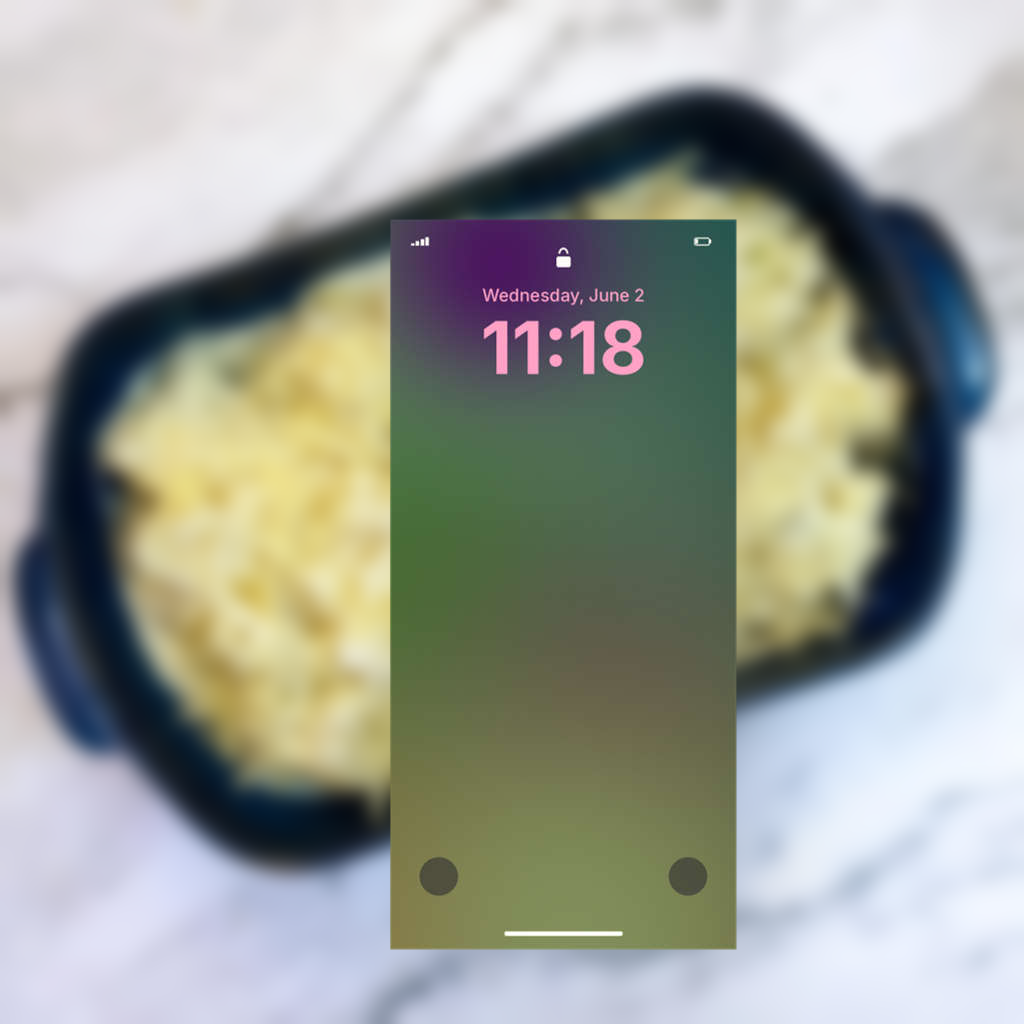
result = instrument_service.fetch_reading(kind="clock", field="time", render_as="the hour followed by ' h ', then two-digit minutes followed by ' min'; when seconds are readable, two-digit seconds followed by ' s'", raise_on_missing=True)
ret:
11 h 18 min
